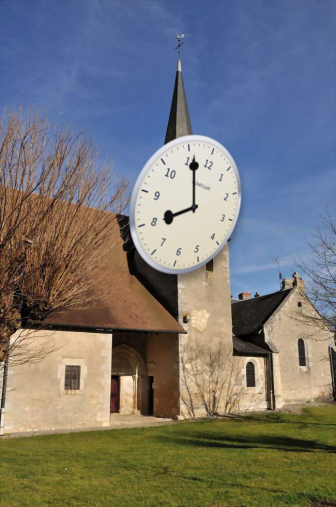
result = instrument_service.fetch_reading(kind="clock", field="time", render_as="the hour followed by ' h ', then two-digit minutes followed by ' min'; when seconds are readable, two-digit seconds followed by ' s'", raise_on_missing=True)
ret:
7 h 56 min
